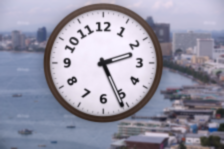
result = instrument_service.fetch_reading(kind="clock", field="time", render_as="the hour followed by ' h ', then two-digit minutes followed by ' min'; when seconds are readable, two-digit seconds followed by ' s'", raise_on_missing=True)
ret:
2 h 26 min
